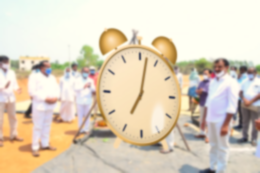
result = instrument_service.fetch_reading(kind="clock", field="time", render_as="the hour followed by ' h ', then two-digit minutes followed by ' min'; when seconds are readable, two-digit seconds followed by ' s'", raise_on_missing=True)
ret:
7 h 02 min
